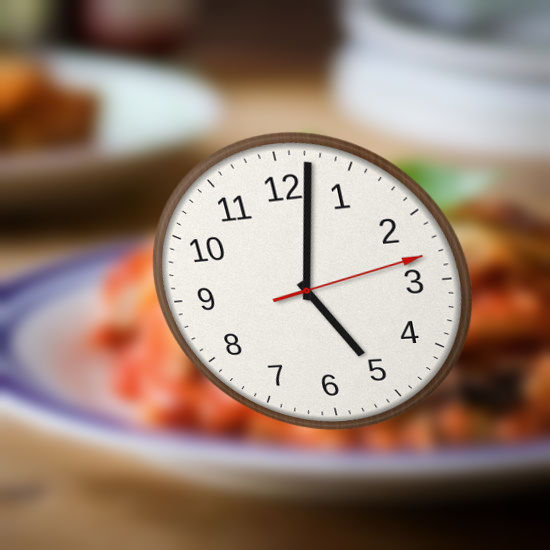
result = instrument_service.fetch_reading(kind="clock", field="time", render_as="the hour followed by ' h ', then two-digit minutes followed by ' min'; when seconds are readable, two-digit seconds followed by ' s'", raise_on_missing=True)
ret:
5 h 02 min 13 s
